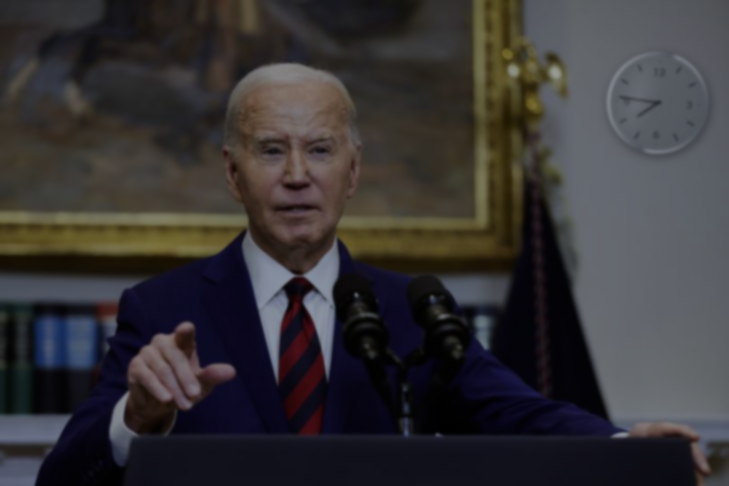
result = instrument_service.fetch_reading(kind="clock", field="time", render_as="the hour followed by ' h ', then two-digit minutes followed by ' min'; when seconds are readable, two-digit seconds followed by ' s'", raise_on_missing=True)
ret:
7 h 46 min
